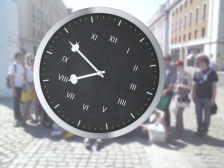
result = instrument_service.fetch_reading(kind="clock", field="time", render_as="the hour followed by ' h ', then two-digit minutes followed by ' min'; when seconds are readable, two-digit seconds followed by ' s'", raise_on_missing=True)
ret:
7 h 49 min
